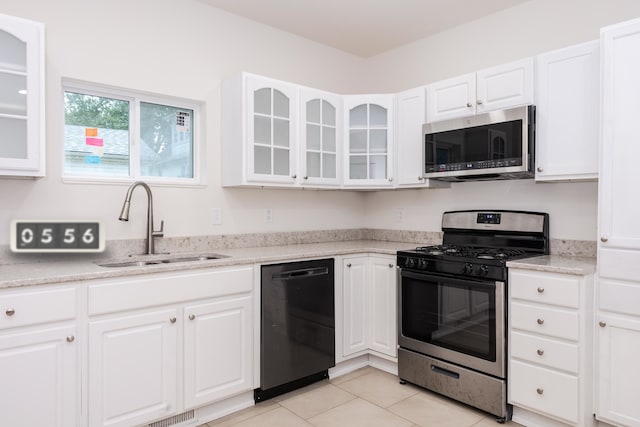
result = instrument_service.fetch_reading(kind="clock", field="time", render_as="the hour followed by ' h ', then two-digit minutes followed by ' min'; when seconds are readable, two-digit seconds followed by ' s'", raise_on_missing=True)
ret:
5 h 56 min
